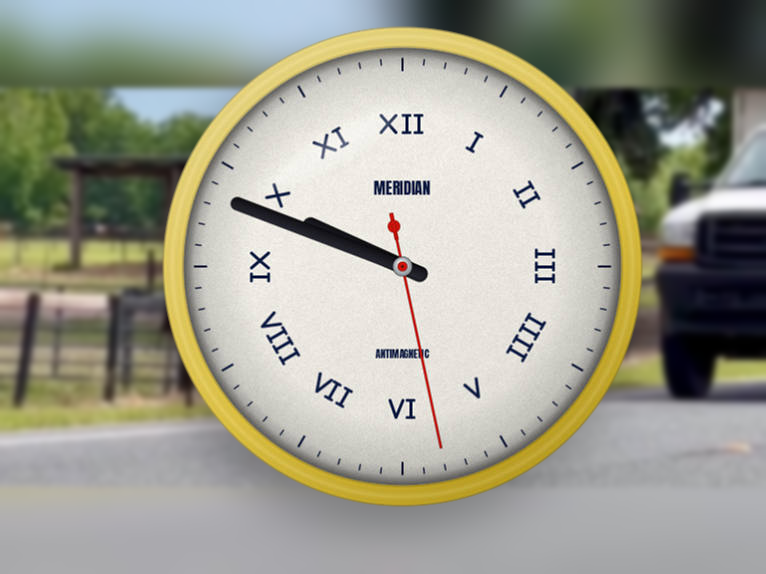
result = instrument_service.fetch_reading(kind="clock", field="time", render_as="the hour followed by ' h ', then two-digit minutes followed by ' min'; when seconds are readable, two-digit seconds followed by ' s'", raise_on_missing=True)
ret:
9 h 48 min 28 s
